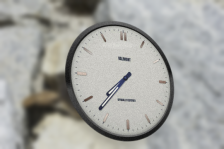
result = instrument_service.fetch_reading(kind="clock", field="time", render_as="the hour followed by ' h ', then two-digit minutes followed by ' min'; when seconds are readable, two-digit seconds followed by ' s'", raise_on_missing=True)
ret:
7 h 37 min
